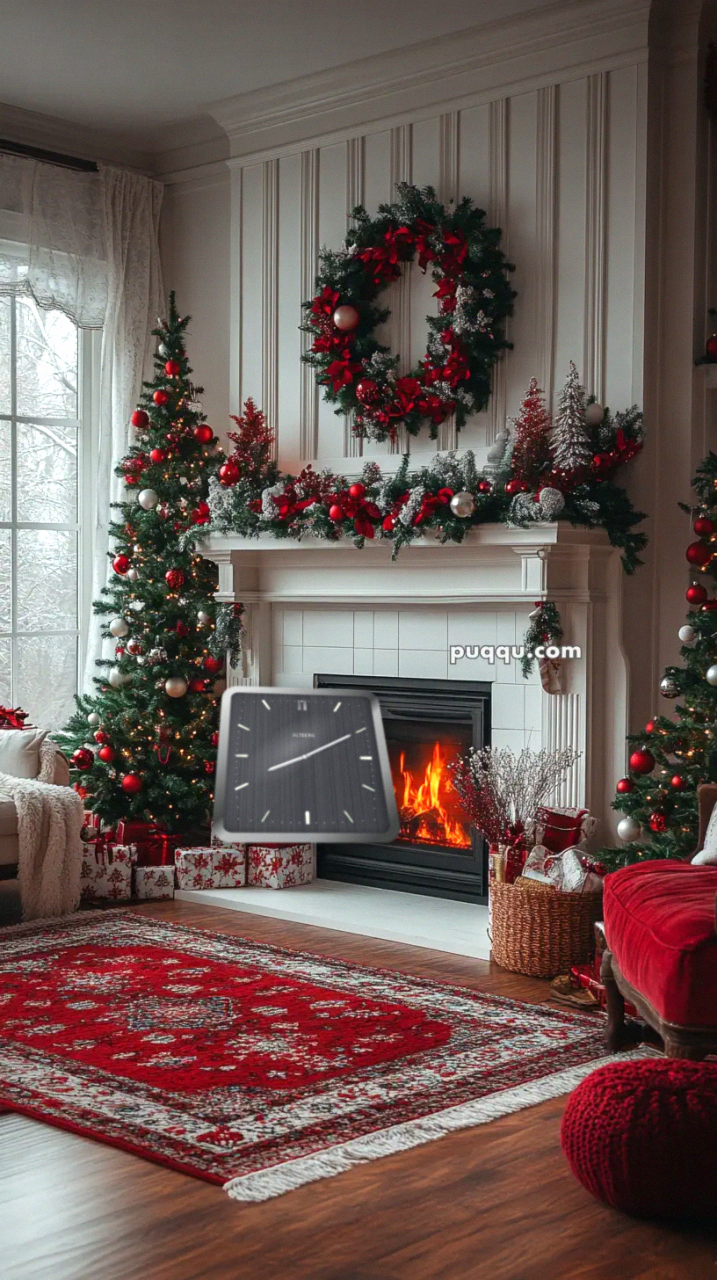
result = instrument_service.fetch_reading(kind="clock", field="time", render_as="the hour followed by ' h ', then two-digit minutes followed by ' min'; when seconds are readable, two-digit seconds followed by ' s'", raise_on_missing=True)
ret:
8 h 10 min
